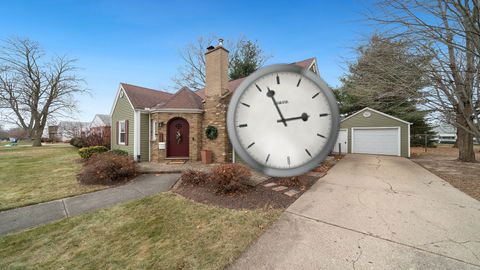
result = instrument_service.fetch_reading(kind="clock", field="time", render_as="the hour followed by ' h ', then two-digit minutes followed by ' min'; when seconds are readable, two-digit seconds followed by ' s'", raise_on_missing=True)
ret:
2 h 57 min
